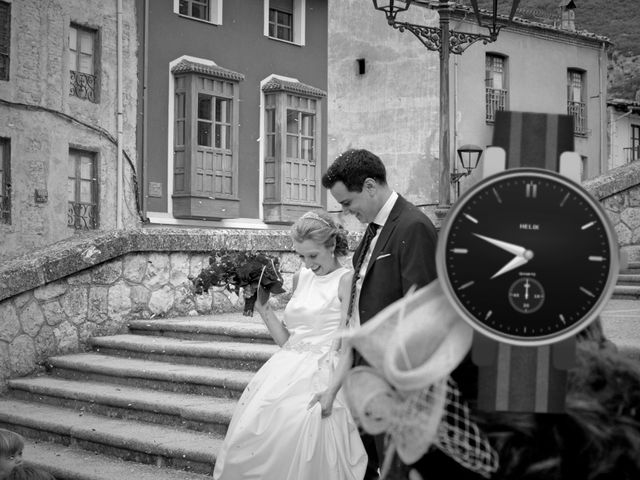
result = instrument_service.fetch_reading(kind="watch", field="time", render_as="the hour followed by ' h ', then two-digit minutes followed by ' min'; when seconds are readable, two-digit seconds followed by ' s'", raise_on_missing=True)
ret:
7 h 48 min
